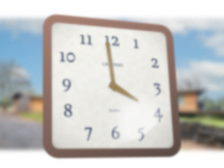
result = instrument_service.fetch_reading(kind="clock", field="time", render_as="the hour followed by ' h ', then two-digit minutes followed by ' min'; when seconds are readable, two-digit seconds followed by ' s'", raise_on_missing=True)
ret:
3 h 59 min
